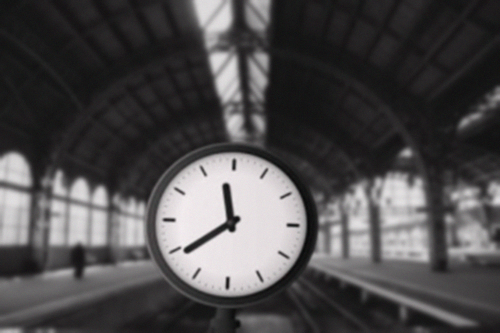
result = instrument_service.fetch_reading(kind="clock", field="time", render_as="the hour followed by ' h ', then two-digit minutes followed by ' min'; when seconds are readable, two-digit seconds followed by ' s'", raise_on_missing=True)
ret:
11 h 39 min
